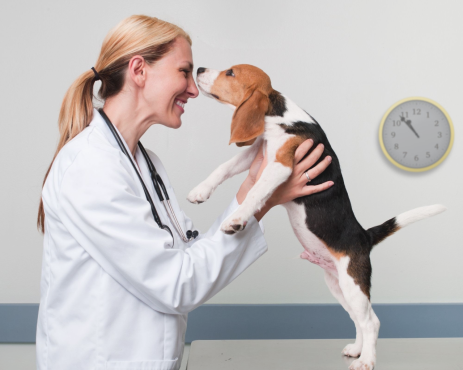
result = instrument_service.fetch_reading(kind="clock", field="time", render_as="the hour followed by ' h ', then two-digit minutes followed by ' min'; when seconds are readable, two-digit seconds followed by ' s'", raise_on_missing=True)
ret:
10 h 53 min
